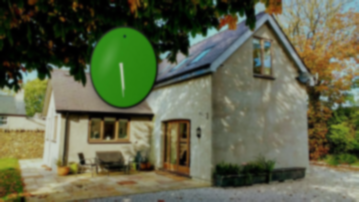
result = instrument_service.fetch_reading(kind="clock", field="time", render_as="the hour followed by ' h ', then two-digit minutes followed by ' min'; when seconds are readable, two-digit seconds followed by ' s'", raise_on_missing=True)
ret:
5 h 28 min
